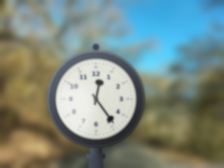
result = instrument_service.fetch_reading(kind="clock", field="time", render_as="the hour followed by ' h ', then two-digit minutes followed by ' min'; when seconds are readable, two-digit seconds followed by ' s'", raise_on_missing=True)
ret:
12 h 24 min
